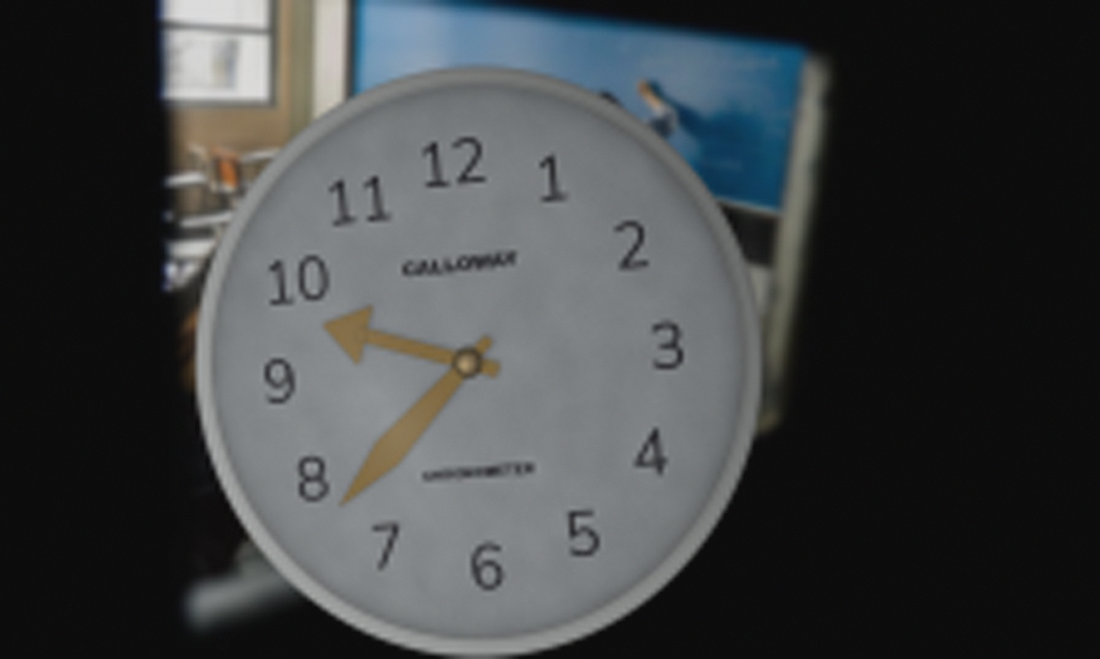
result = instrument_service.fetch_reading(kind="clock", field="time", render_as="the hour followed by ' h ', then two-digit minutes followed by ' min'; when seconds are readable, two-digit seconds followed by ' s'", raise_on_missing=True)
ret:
9 h 38 min
